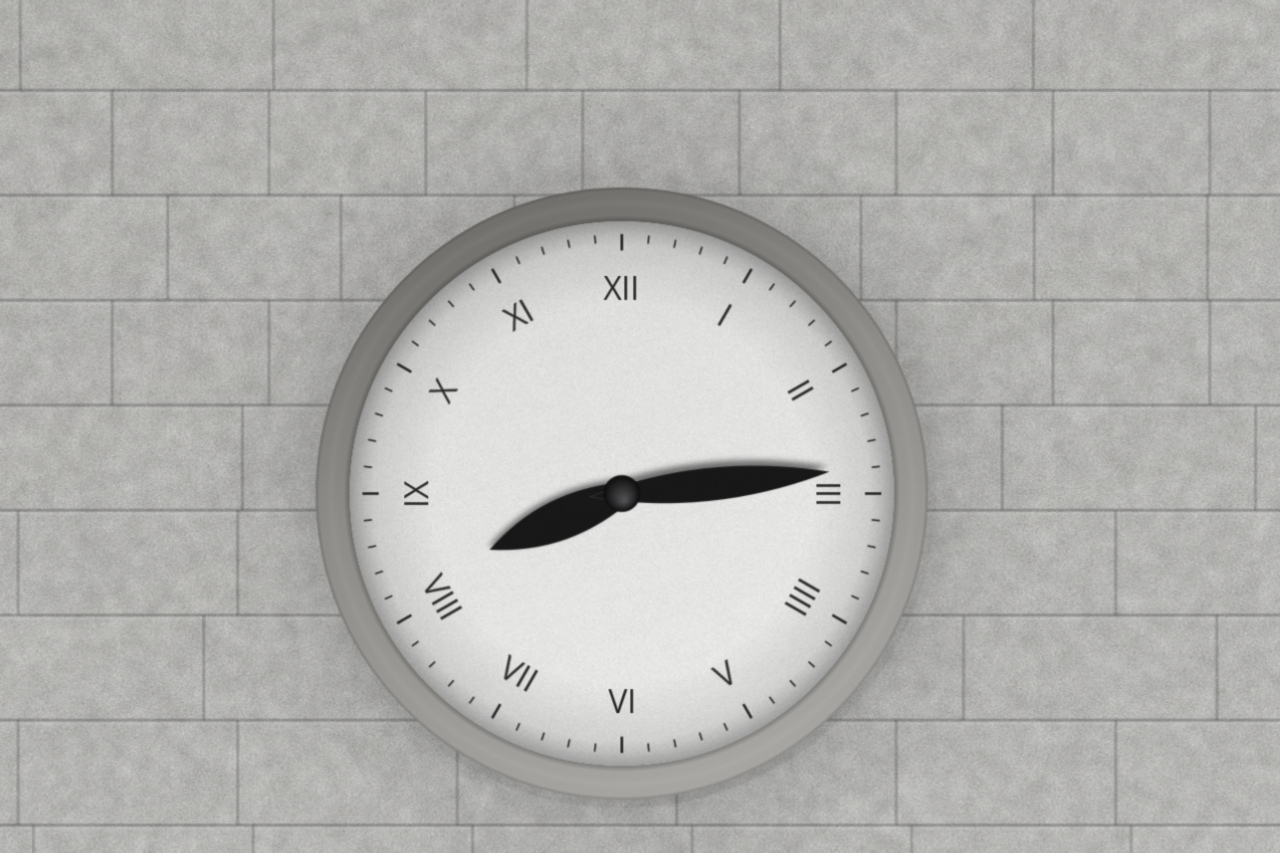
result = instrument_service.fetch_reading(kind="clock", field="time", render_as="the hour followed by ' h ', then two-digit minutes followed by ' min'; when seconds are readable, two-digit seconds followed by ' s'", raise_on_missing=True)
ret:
8 h 14 min
